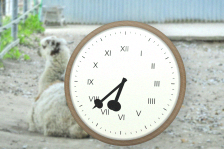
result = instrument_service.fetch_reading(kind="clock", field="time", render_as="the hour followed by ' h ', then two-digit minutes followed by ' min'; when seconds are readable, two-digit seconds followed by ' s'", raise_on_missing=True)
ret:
6 h 38 min
